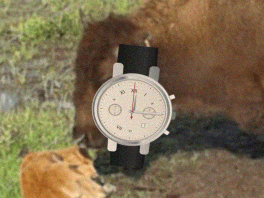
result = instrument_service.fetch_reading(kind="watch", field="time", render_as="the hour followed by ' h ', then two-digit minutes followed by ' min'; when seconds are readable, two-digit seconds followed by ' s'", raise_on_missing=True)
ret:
12 h 15 min
